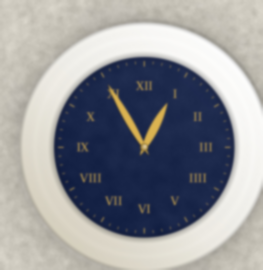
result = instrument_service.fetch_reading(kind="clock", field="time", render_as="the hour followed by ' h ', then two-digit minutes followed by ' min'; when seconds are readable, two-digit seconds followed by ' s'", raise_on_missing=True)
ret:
12 h 55 min
